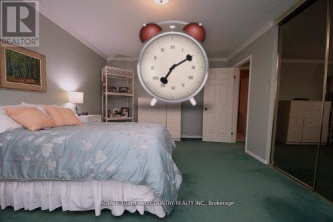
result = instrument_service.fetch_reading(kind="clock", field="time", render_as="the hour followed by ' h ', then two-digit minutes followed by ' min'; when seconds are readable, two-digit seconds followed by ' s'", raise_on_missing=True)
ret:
7 h 10 min
